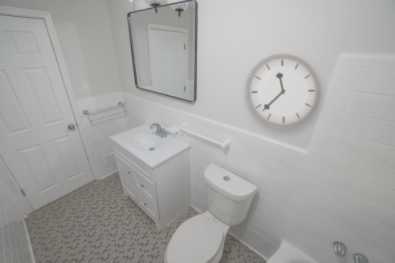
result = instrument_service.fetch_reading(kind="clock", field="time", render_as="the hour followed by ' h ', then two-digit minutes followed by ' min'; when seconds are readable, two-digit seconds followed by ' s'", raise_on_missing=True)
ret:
11 h 38 min
